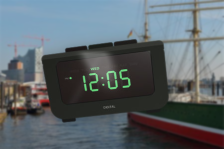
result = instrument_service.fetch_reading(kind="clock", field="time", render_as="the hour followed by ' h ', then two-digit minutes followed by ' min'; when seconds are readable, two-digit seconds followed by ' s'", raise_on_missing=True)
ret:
12 h 05 min
